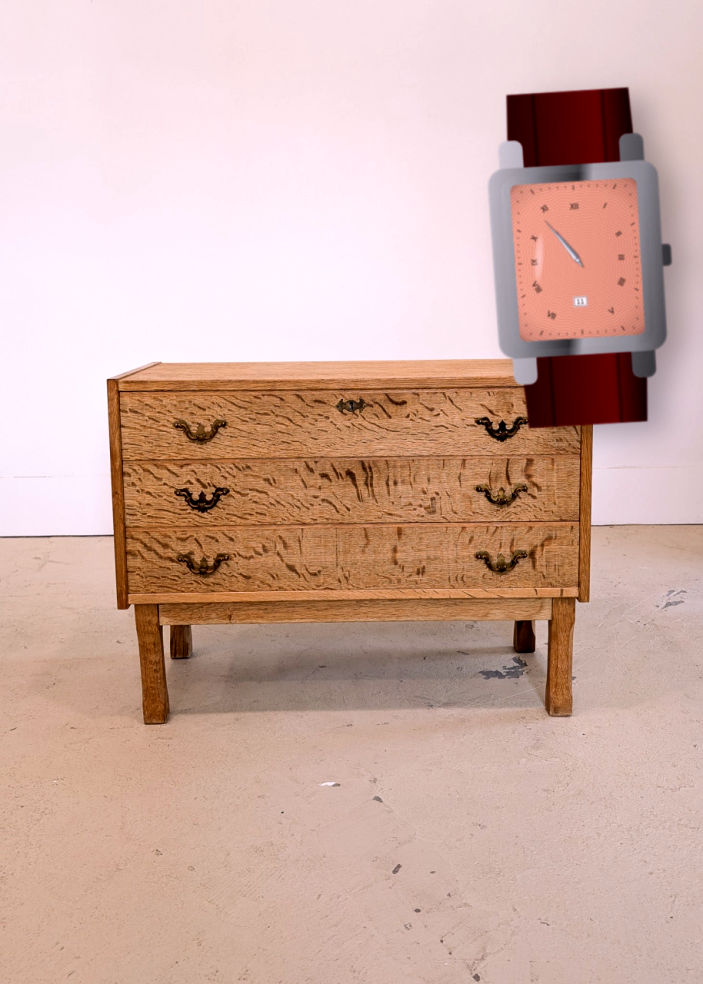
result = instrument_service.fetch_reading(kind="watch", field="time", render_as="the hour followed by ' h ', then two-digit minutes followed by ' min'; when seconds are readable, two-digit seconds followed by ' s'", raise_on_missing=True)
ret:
10 h 54 min
